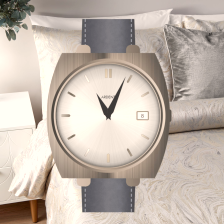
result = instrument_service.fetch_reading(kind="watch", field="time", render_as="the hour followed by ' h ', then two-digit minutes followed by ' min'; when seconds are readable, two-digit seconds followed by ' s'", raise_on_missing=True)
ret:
11 h 04 min
